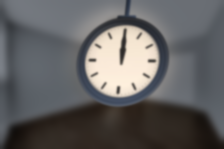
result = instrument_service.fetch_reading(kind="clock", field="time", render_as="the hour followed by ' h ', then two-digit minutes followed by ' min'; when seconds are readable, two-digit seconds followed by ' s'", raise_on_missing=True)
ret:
12 h 00 min
